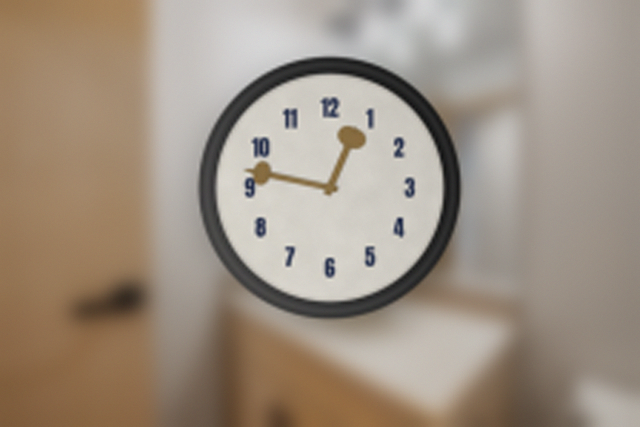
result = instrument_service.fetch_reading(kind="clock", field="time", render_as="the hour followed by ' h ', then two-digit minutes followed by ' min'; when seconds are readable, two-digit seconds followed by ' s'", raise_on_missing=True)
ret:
12 h 47 min
